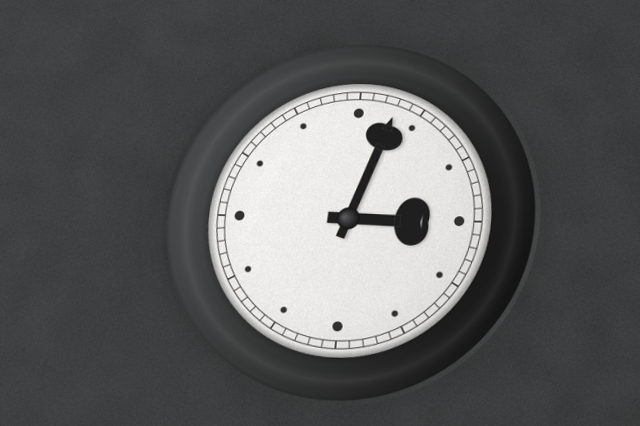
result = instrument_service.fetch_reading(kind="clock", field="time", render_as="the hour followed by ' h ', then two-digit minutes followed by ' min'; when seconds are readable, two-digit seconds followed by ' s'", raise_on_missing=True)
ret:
3 h 03 min
